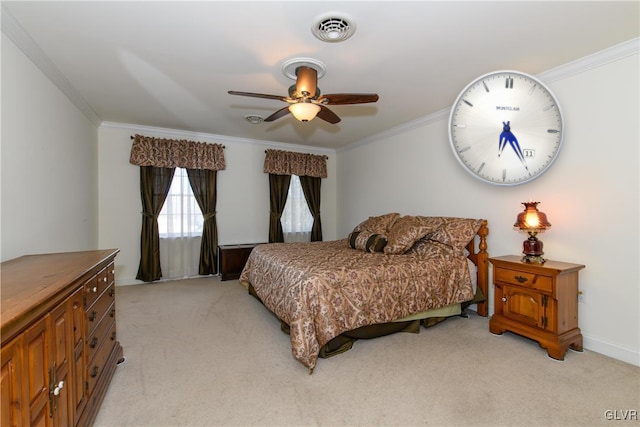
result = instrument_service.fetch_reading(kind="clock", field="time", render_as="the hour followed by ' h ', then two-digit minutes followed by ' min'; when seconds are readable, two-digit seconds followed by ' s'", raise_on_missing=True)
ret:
6 h 25 min
